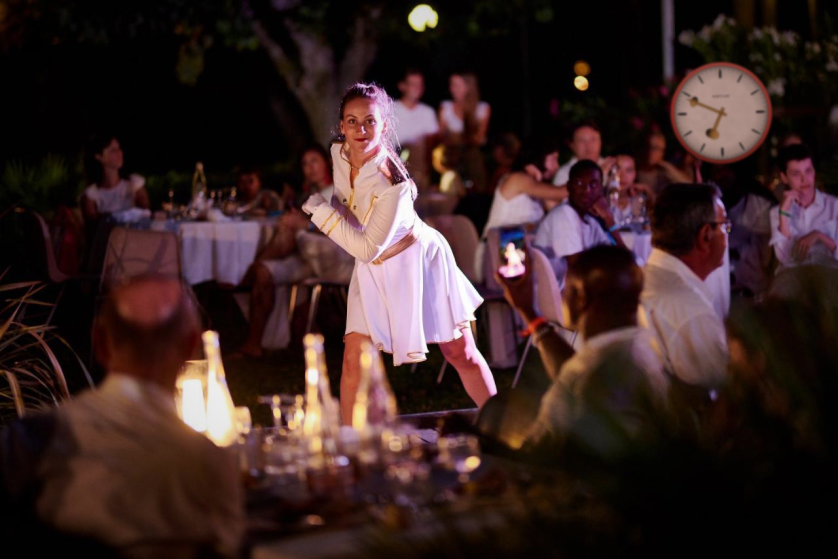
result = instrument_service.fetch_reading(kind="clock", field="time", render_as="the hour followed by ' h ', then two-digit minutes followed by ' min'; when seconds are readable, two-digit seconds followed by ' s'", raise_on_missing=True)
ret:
6 h 49 min
